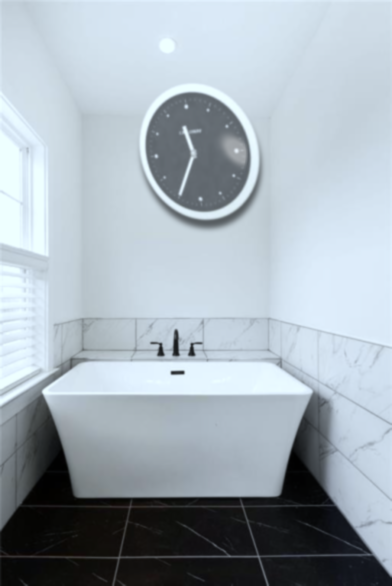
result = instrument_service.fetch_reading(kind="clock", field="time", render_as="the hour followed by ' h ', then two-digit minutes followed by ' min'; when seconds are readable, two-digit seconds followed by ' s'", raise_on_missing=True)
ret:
11 h 35 min
